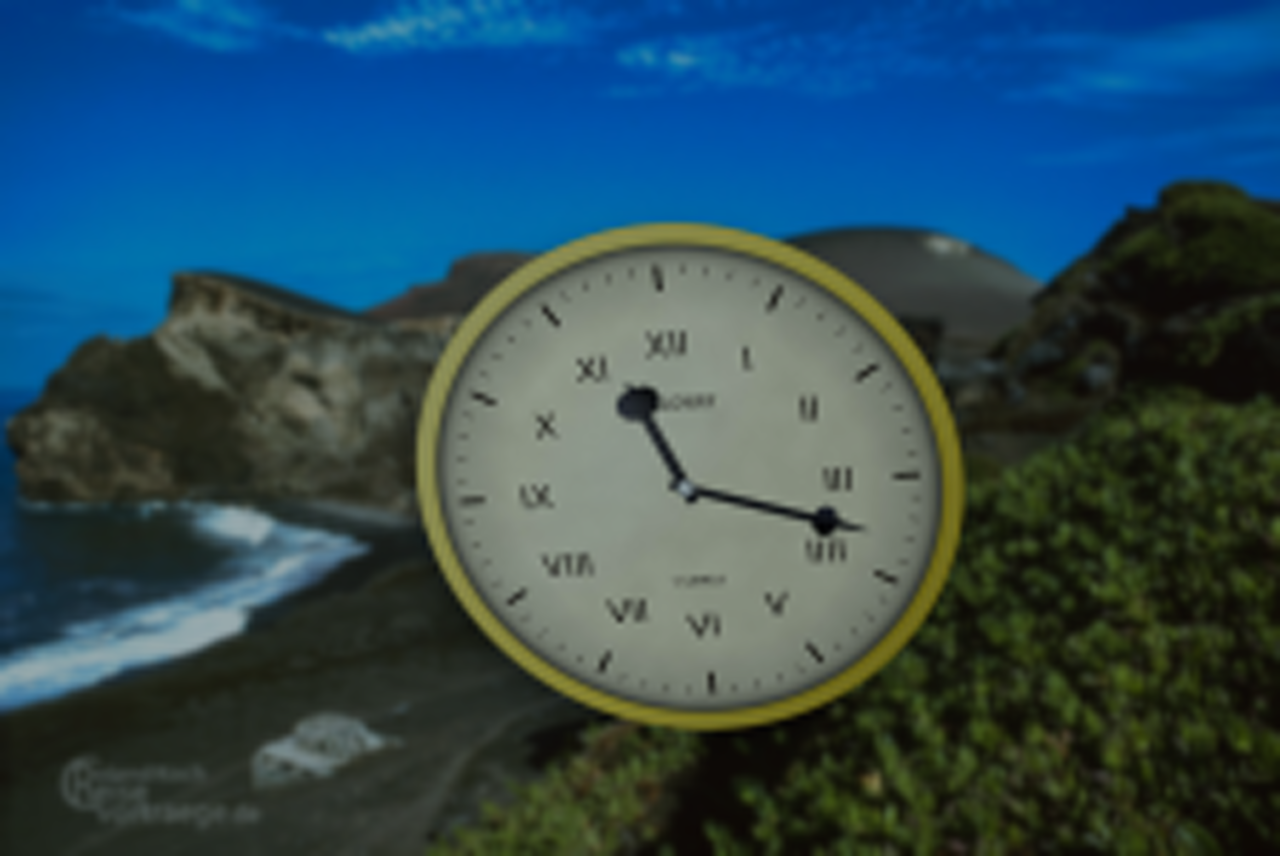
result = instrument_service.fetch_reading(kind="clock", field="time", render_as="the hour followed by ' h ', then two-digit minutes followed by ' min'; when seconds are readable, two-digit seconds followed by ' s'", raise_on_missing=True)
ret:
11 h 18 min
